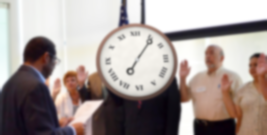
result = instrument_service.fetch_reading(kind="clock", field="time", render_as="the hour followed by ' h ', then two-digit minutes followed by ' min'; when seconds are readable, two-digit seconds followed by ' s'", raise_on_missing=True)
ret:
7 h 06 min
